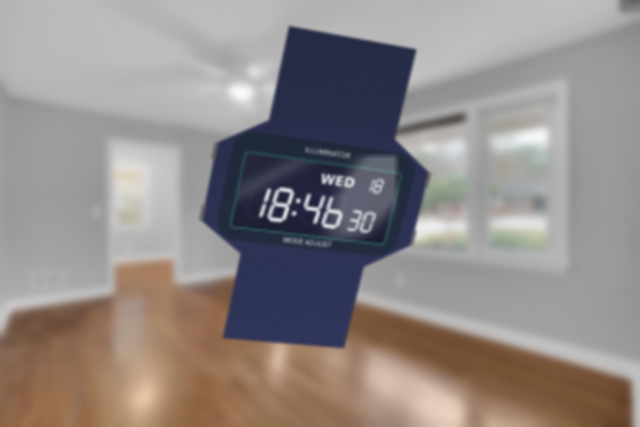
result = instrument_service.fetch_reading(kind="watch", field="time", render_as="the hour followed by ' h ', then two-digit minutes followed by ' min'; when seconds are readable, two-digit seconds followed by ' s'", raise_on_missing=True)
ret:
18 h 46 min 30 s
